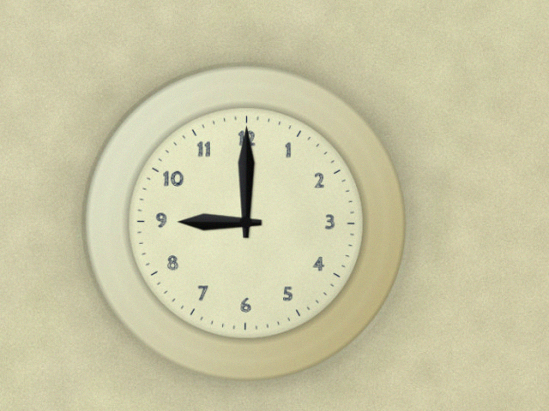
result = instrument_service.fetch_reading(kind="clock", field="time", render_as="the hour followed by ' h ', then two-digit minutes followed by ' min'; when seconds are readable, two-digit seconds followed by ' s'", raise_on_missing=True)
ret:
9 h 00 min
